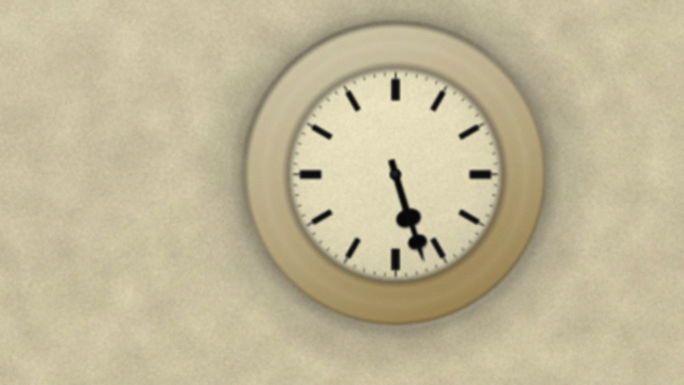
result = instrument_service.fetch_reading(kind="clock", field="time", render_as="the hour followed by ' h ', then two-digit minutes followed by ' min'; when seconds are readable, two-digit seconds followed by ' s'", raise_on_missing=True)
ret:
5 h 27 min
